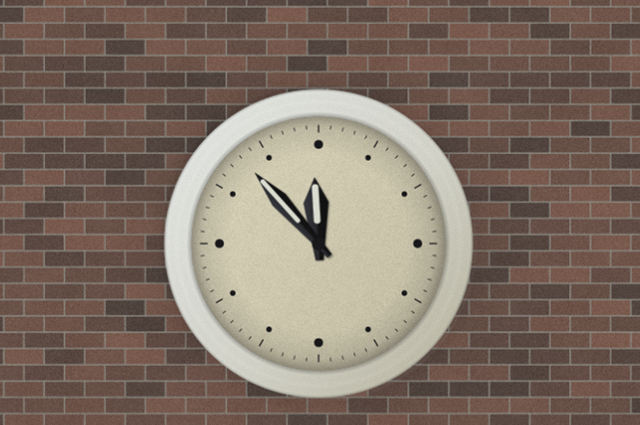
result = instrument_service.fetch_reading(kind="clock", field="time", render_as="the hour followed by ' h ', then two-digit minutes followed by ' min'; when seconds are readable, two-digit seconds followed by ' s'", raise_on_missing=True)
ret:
11 h 53 min
